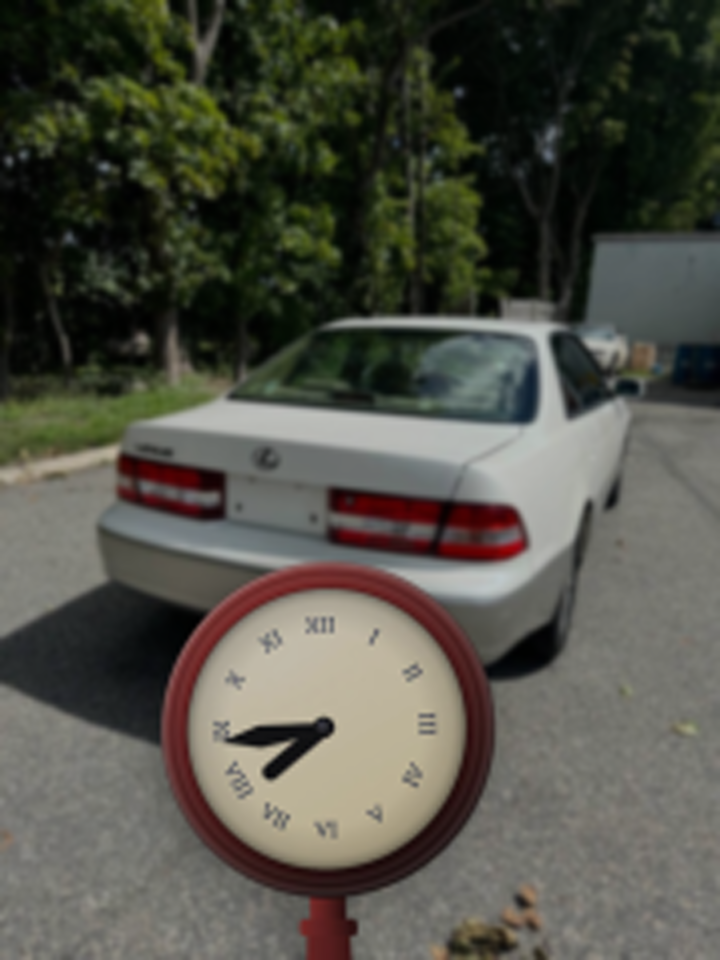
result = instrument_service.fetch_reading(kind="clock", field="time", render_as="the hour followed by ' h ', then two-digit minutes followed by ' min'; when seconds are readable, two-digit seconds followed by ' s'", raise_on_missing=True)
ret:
7 h 44 min
